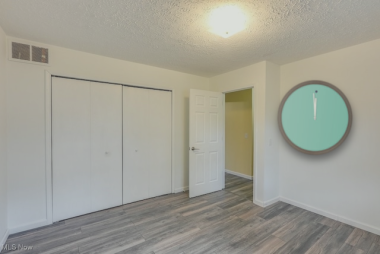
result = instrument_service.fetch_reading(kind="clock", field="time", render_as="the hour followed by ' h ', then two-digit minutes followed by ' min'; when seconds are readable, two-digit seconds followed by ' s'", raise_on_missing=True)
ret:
11 h 59 min
